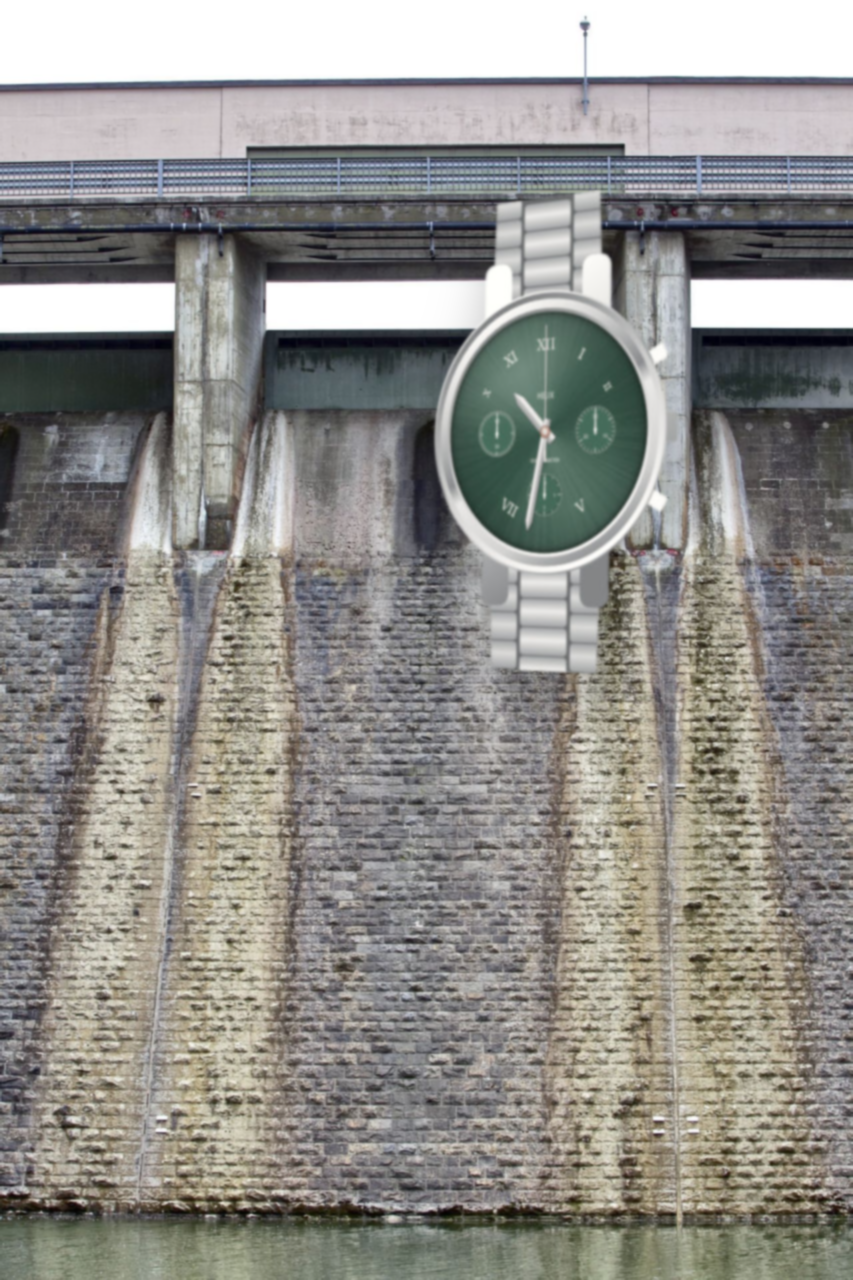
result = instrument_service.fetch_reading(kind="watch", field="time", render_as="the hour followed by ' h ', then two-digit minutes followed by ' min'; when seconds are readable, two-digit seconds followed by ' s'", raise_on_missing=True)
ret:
10 h 32 min
